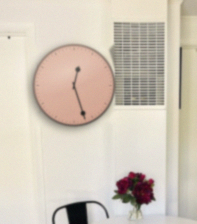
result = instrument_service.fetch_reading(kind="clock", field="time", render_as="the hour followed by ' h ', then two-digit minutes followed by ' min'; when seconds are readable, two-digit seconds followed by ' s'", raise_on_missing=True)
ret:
12 h 27 min
